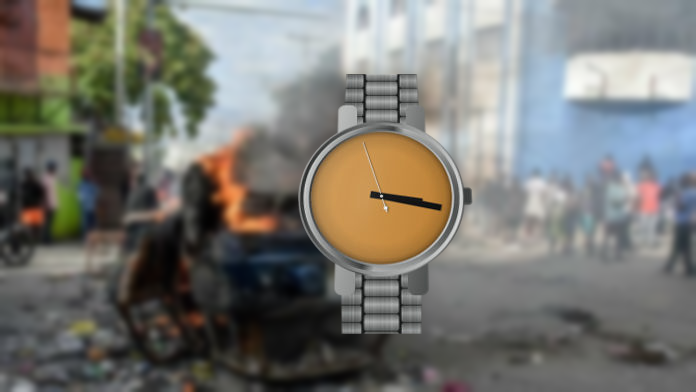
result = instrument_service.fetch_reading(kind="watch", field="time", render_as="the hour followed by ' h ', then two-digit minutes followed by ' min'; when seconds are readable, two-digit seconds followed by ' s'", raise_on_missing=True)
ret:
3 h 16 min 57 s
